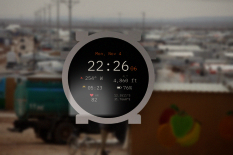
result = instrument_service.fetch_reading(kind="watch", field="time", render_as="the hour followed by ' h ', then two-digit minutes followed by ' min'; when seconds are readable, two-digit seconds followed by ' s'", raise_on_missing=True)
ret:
22 h 26 min
